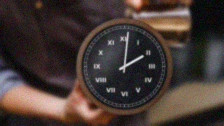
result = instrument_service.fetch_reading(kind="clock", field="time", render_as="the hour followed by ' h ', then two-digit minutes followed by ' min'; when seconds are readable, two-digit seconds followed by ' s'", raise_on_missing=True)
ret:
2 h 01 min
